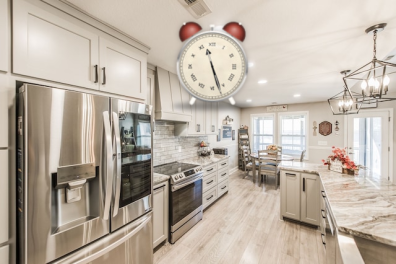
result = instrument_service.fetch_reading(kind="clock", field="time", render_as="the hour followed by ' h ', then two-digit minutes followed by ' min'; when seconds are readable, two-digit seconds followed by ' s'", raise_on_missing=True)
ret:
11 h 27 min
